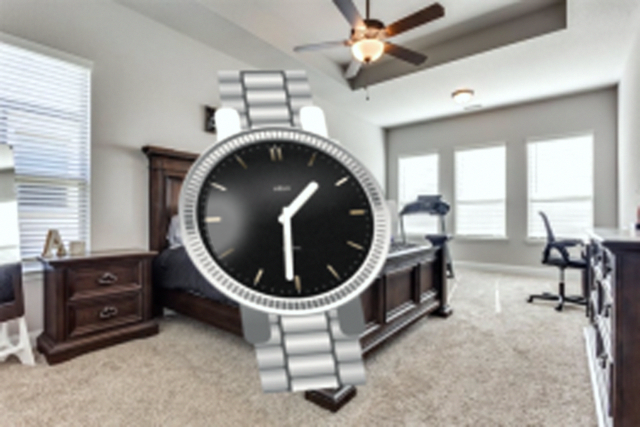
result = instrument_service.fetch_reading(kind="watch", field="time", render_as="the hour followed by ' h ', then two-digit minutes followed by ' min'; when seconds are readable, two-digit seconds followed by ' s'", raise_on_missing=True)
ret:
1 h 31 min
